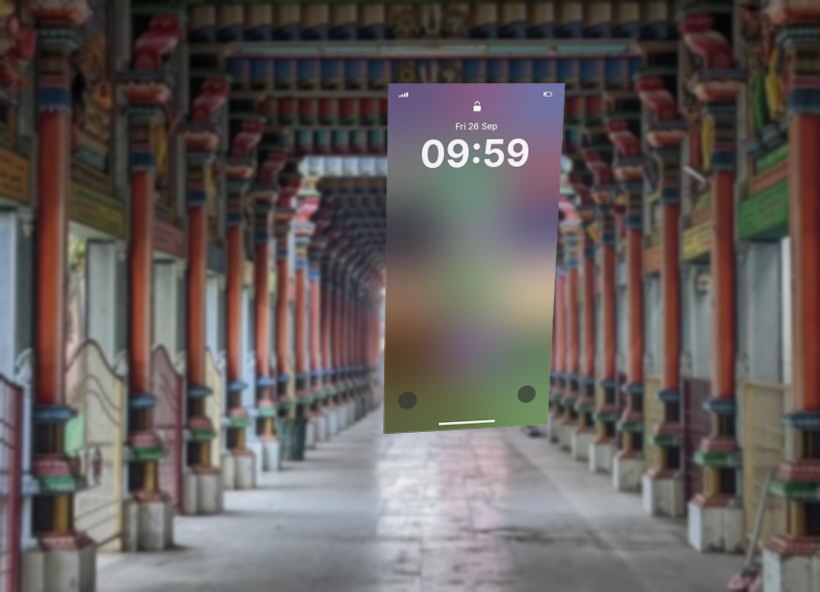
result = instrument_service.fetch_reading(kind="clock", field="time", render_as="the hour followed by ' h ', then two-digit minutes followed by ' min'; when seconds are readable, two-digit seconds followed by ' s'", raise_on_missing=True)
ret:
9 h 59 min
